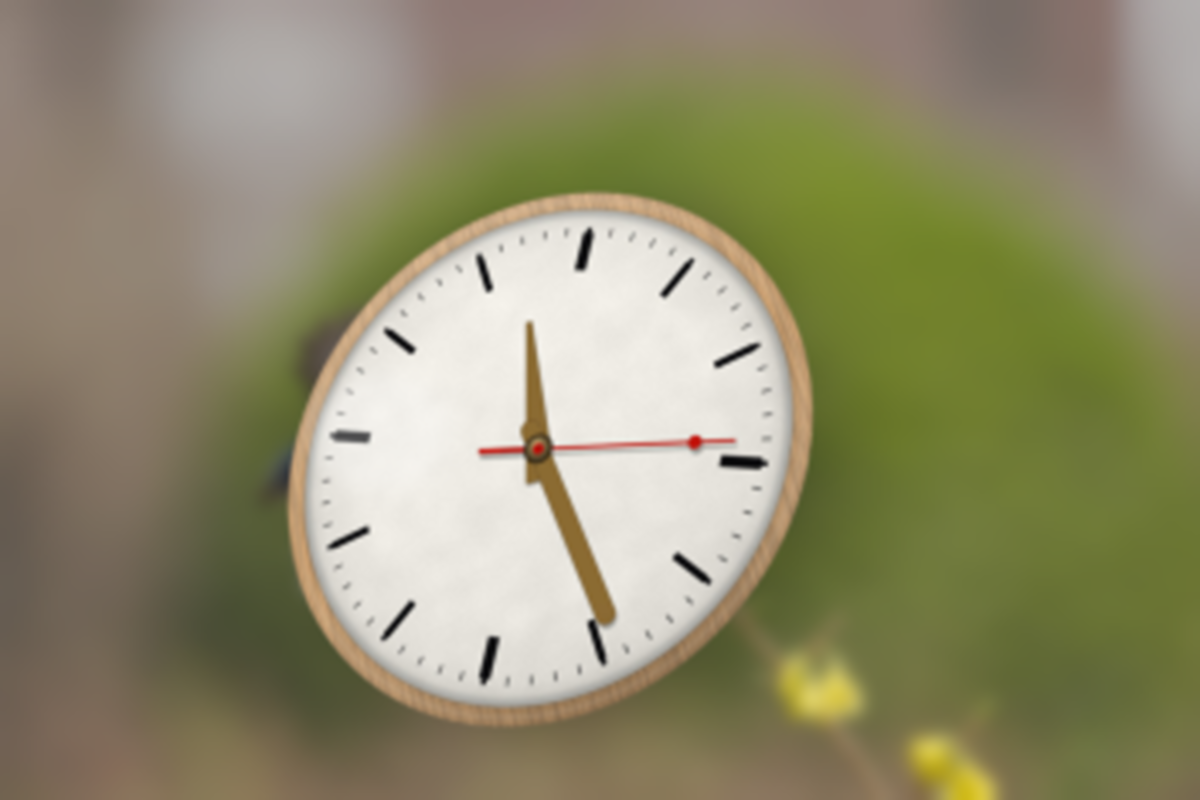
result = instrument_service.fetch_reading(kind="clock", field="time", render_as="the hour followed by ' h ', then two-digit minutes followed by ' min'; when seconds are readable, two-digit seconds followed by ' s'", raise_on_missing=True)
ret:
11 h 24 min 14 s
